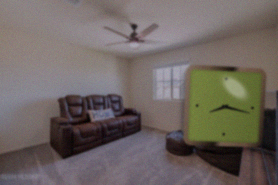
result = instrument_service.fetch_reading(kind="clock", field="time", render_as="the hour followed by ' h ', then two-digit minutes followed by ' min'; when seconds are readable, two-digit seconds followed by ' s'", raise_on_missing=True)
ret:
8 h 17 min
